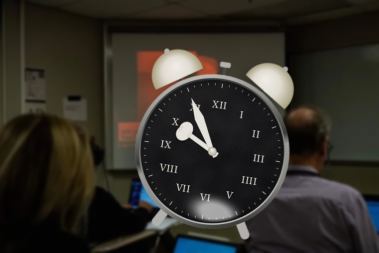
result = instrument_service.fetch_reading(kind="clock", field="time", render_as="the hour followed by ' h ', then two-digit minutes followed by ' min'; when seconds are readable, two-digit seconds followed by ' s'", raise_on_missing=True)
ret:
9 h 55 min
